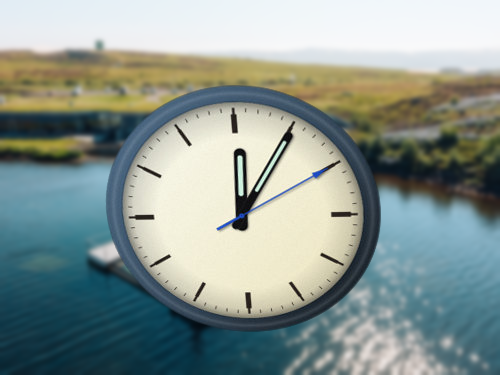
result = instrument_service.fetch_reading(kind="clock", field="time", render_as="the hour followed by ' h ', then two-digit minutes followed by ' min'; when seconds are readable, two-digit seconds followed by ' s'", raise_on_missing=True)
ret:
12 h 05 min 10 s
